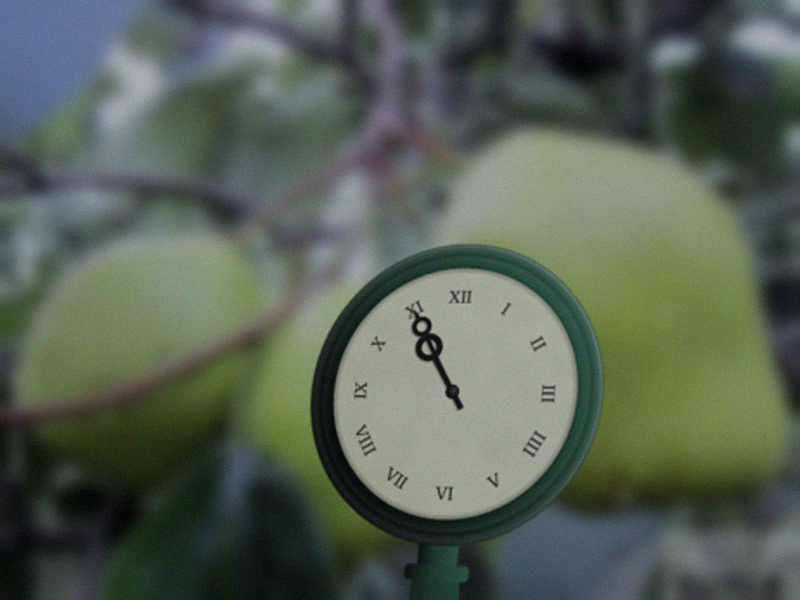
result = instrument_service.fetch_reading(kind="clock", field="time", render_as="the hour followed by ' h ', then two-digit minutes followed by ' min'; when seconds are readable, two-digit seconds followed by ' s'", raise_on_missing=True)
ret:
10 h 55 min
